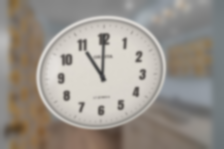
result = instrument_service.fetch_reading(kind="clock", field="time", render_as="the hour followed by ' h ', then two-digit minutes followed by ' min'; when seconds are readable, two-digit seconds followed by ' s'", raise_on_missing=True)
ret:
11 h 00 min
